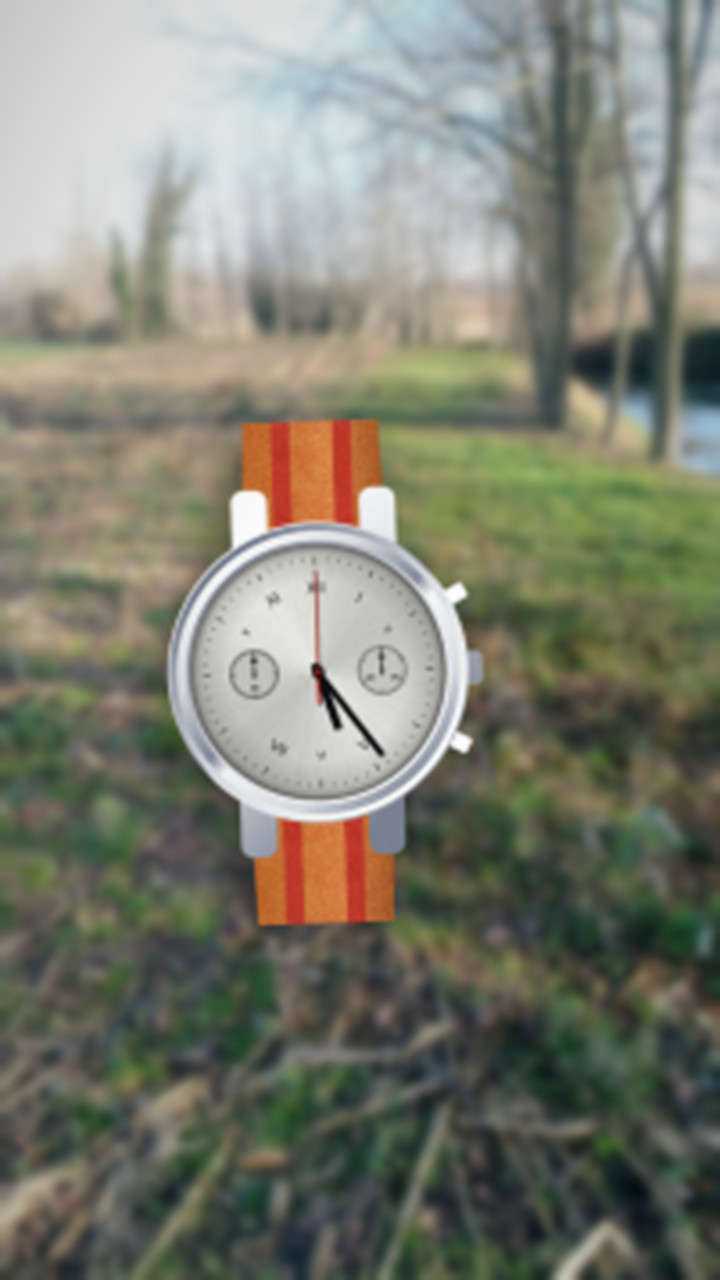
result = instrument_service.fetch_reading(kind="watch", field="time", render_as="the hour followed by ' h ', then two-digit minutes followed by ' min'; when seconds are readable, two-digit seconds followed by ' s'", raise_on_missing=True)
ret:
5 h 24 min
